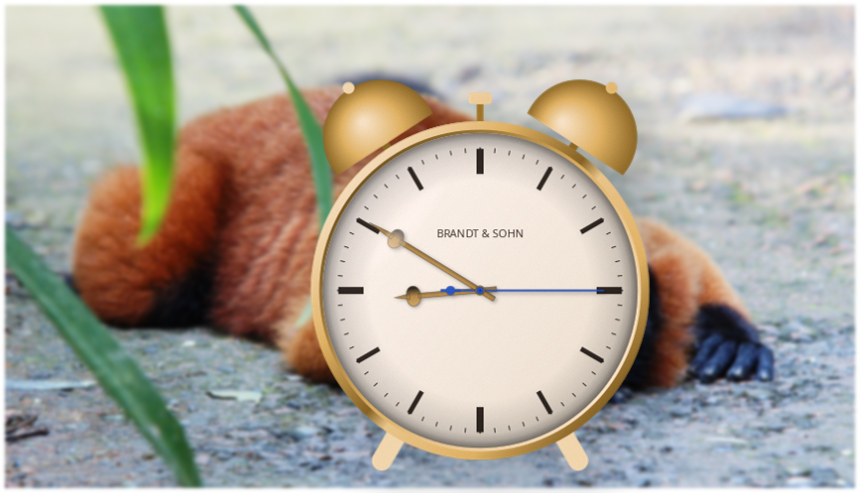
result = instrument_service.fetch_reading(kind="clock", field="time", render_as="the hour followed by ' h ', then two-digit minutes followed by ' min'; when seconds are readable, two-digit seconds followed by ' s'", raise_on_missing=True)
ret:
8 h 50 min 15 s
